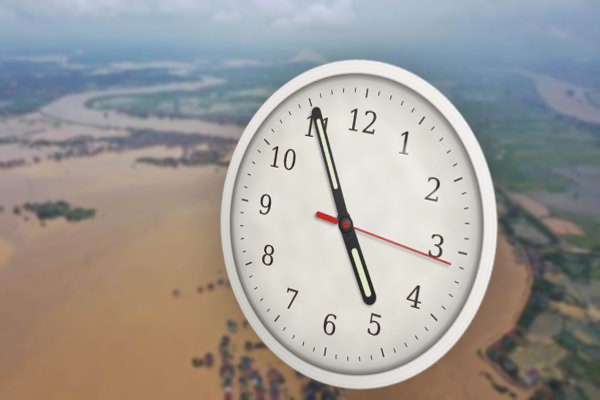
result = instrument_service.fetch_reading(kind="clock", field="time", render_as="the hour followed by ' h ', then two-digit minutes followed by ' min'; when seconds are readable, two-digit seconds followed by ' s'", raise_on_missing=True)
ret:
4 h 55 min 16 s
